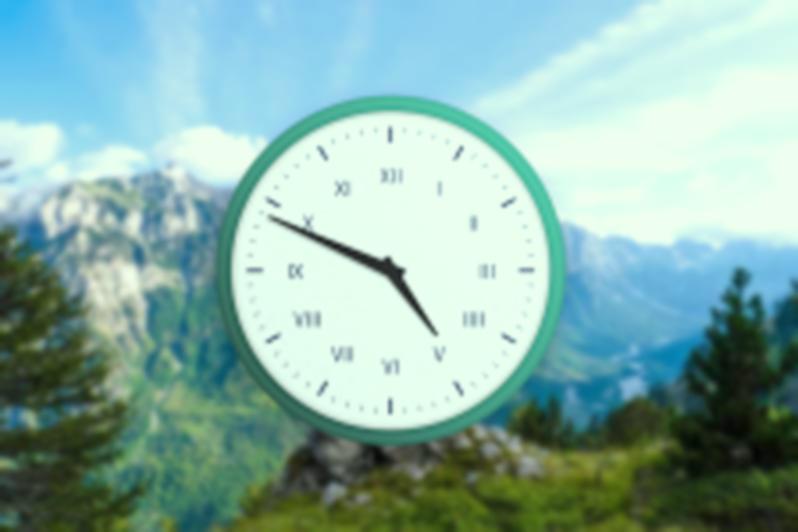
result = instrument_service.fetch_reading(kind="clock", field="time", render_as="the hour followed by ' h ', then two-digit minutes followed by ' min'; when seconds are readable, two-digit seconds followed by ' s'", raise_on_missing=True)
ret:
4 h 49 min
